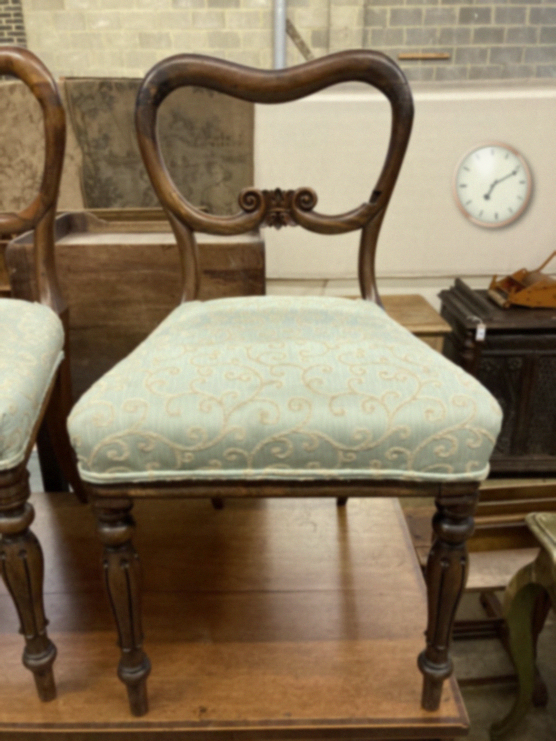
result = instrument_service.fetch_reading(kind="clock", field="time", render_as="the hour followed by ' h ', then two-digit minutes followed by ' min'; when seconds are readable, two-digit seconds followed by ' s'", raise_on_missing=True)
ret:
7 h 11 min
